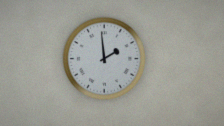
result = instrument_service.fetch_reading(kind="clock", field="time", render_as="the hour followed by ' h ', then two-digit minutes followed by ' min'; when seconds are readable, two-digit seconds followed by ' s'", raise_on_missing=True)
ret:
1 h 59 min
